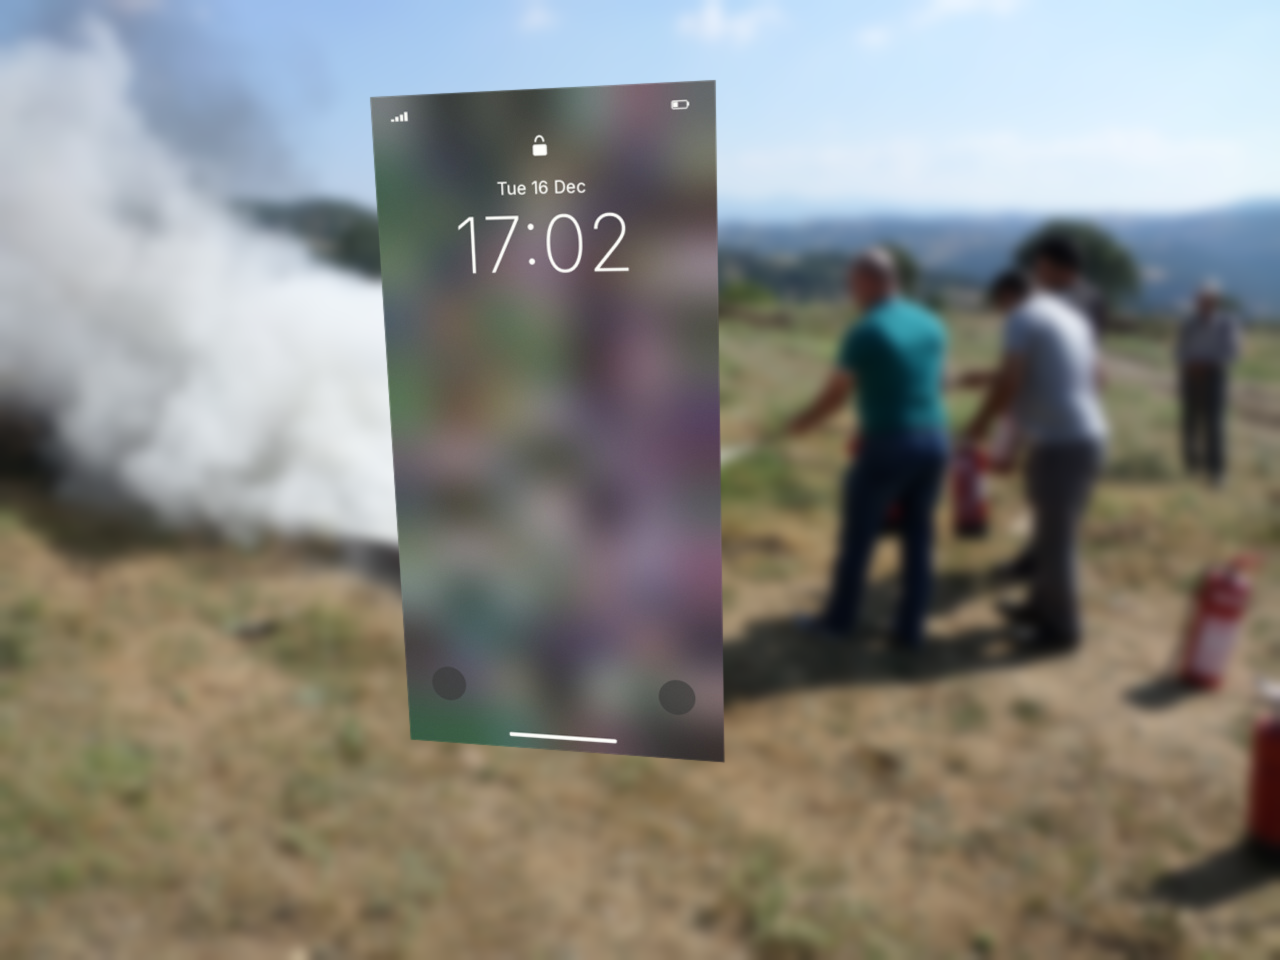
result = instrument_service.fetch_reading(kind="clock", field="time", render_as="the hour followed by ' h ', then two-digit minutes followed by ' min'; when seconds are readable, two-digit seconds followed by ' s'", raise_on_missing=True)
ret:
17 h 02 min
